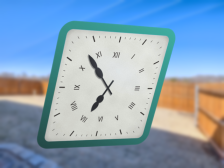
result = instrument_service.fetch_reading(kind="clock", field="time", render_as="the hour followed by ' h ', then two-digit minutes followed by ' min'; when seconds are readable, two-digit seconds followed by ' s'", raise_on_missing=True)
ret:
6 h 53 min
